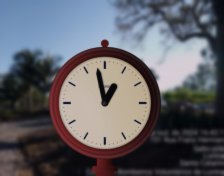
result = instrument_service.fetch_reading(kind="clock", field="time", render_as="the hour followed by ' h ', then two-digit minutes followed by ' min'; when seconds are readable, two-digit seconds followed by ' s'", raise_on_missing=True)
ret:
12 h 58 min
